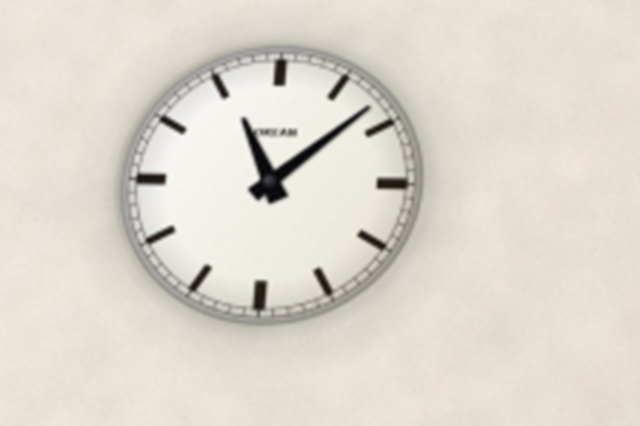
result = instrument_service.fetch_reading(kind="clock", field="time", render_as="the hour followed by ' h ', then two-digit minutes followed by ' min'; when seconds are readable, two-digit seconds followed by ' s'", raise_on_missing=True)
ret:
11 h 08 min
